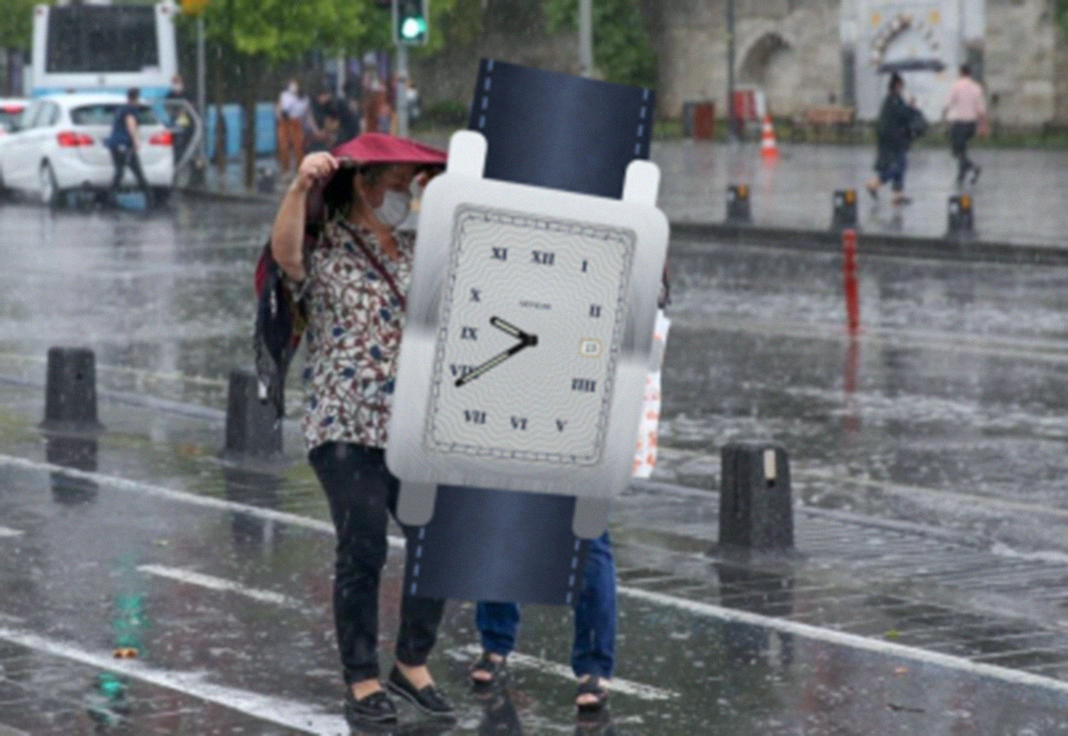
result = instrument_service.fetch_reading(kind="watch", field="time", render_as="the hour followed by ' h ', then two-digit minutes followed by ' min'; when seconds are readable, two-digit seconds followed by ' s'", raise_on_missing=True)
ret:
9 h 39 min
